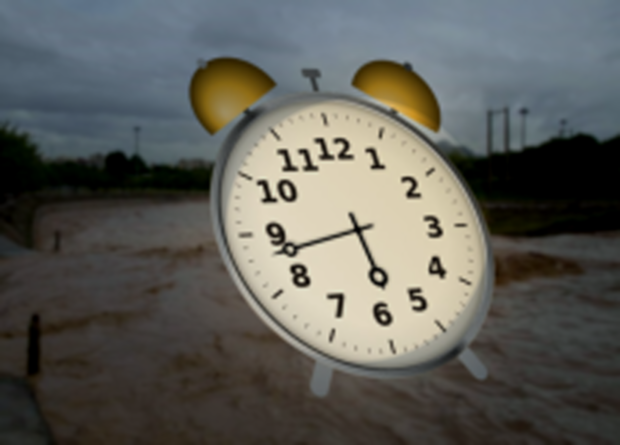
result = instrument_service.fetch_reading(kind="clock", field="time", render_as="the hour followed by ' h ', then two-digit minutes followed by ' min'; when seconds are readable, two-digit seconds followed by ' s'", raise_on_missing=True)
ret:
5 h 43 min
